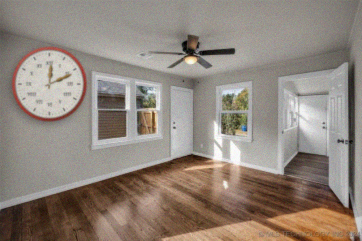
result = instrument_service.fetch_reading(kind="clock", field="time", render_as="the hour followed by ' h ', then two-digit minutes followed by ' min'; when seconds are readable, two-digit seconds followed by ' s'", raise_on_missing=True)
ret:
12 h 11 min
